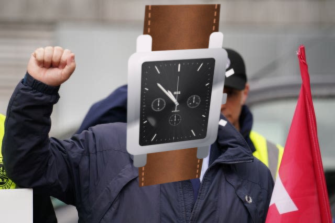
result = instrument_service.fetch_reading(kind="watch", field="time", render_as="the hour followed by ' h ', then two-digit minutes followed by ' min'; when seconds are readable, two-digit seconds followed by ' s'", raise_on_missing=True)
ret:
10 h 53 min
